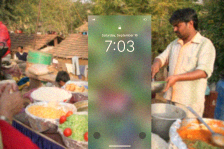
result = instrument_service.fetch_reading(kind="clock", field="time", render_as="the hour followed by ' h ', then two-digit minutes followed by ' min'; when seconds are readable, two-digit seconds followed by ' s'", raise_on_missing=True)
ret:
7 h 03 min
